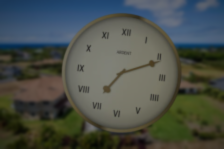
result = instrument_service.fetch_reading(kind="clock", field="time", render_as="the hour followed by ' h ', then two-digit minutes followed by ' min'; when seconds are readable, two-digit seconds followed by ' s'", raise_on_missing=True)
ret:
7 h 11 min
